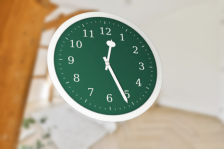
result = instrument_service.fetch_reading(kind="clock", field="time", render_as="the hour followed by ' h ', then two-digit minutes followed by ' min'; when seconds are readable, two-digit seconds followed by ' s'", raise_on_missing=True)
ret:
12 h 26 min
